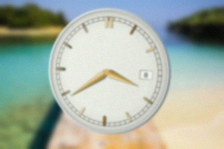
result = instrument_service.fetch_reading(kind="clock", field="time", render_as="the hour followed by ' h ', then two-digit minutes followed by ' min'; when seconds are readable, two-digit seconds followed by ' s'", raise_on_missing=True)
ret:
3 h 39 min
